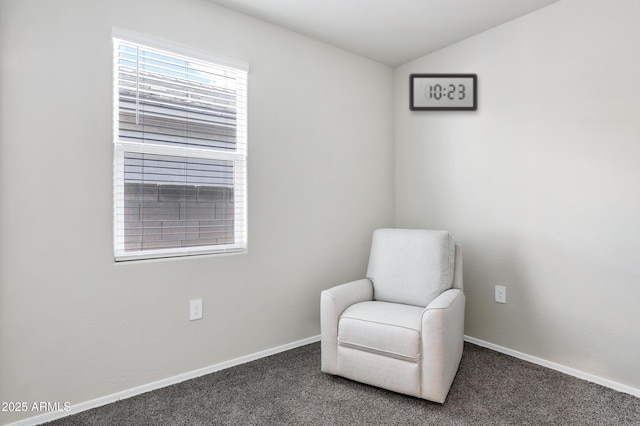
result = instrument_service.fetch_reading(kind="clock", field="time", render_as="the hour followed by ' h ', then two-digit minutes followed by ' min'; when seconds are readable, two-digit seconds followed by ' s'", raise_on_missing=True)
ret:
10 h 23 min
